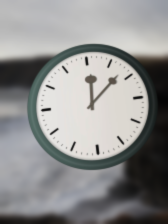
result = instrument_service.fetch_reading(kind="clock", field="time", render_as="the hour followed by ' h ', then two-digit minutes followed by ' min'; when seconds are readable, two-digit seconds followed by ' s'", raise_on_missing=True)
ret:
12 h 08 min
